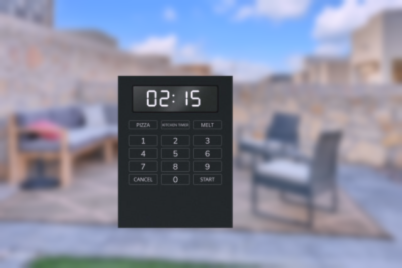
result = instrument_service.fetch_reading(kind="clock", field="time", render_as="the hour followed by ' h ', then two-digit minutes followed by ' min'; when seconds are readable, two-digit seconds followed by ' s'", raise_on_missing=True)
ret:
2 h 15 min
